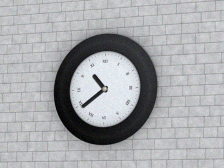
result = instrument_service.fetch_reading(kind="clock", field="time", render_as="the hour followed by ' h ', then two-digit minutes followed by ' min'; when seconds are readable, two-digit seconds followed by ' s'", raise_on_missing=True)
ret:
10 h 39 min
